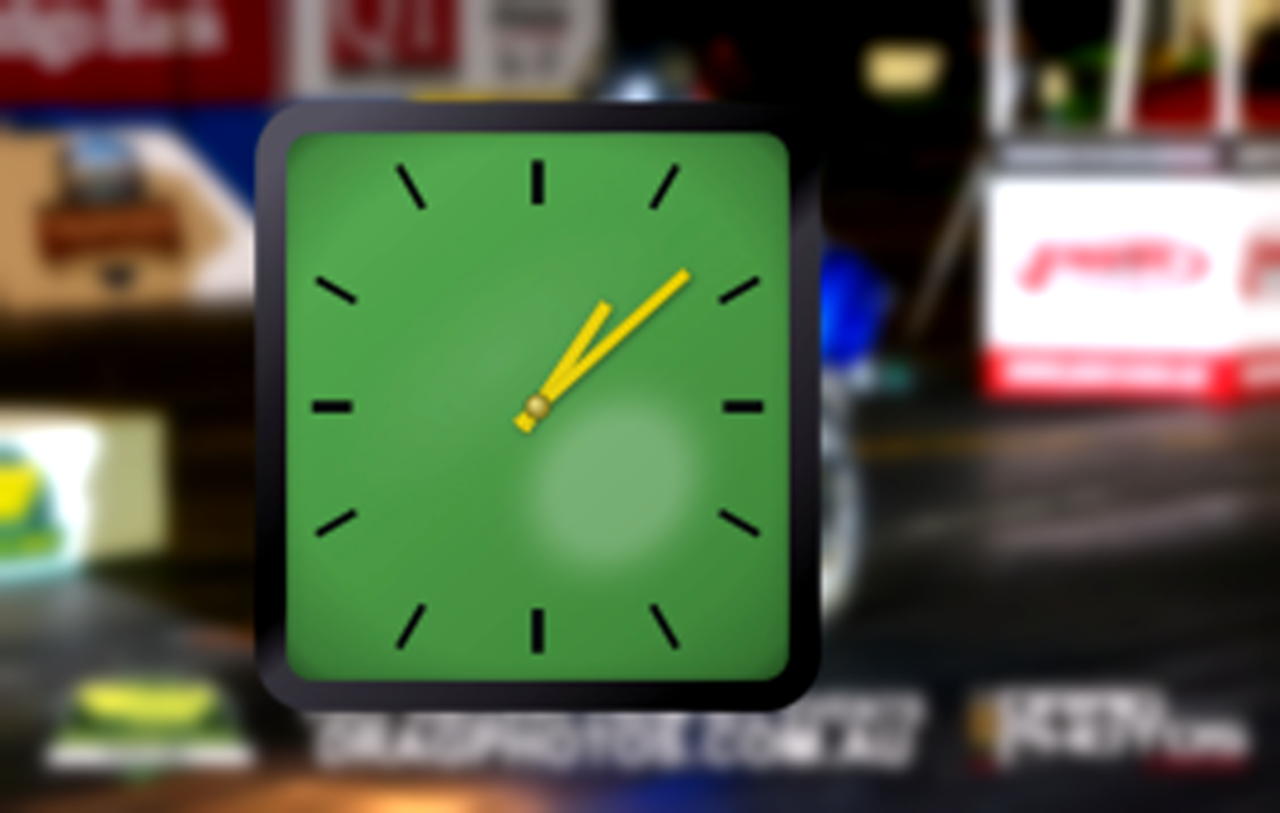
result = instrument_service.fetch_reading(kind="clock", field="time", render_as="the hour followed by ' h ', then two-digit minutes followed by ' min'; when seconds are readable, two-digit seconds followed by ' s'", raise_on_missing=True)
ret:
1 h 08 min
